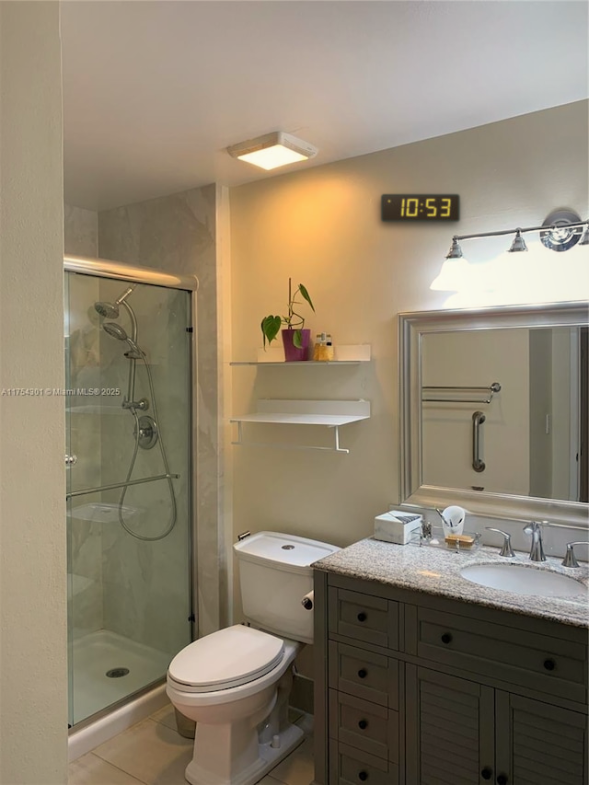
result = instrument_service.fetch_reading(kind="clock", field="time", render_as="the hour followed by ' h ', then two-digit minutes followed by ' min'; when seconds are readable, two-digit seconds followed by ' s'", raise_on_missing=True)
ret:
10 h 53 min
